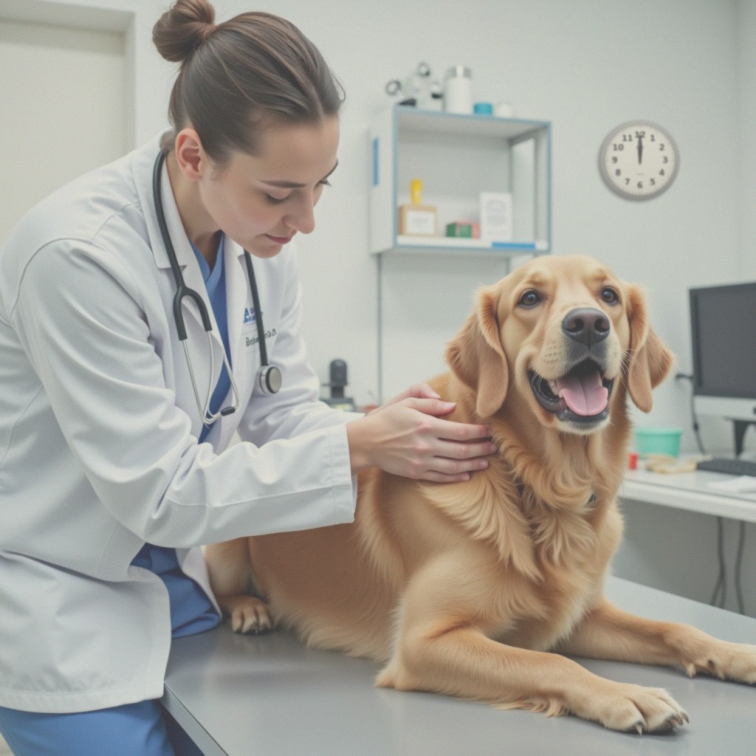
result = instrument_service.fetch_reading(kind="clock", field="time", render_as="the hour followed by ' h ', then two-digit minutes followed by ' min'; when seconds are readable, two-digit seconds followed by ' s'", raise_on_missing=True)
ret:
12 h 00 min
